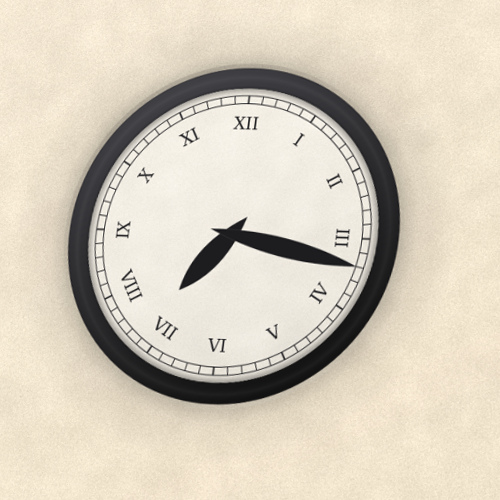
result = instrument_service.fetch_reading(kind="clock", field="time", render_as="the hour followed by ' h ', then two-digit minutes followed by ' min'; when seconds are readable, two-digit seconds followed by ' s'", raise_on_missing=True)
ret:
7 h 17 min
